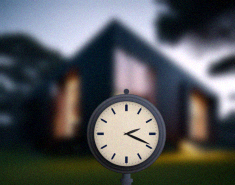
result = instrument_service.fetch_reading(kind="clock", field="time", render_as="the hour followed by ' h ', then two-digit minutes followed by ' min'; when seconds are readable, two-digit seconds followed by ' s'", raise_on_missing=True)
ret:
2 h 19 min
